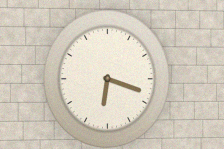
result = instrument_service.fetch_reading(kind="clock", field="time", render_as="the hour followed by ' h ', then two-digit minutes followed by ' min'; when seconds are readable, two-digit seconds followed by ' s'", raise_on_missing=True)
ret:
6 h 18 min
